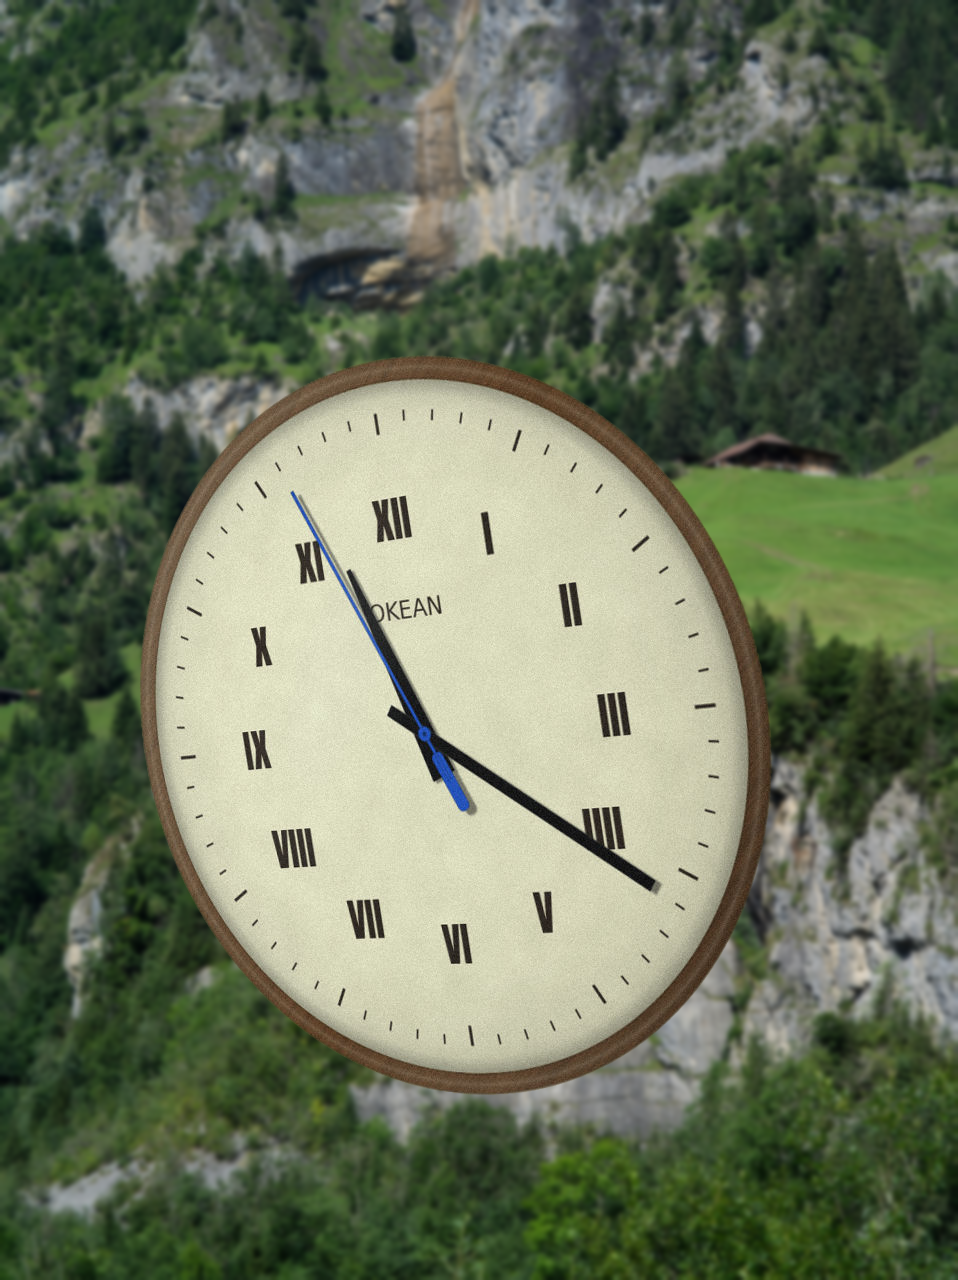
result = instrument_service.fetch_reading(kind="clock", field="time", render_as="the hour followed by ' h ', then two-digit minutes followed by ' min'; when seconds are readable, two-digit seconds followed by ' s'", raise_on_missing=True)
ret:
11 h 20 min 56 s
